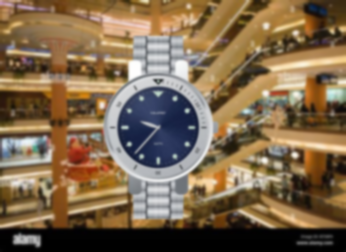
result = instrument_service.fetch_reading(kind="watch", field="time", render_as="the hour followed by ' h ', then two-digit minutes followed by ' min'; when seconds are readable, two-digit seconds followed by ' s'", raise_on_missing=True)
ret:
9 h 37 min
